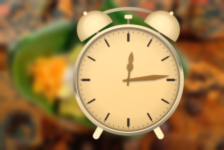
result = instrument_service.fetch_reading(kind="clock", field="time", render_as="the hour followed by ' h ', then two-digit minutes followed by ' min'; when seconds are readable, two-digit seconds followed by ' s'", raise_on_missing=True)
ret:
12 h 14 min
